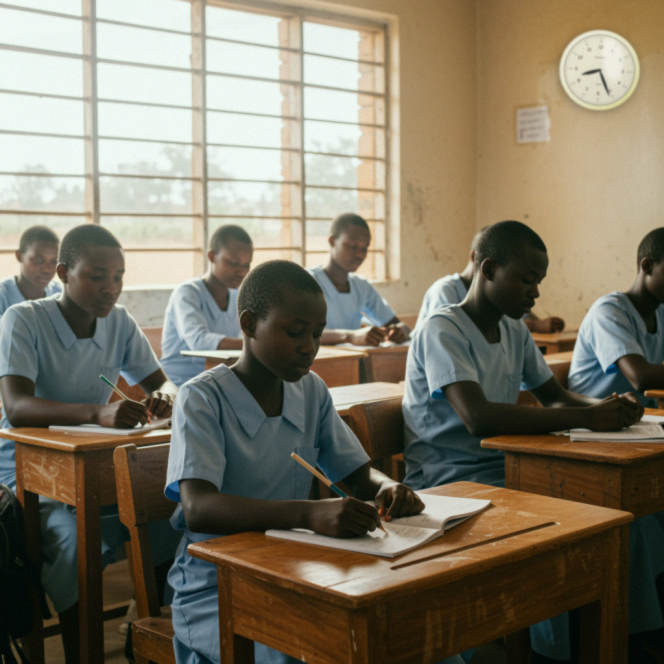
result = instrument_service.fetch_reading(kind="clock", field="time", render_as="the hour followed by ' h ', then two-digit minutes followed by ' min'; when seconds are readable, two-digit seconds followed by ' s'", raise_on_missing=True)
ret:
8 h 26 min
